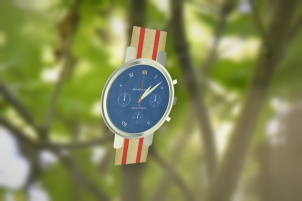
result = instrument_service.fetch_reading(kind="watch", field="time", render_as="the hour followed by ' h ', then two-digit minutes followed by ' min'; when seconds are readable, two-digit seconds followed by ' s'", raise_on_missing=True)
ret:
1 h 08 min
